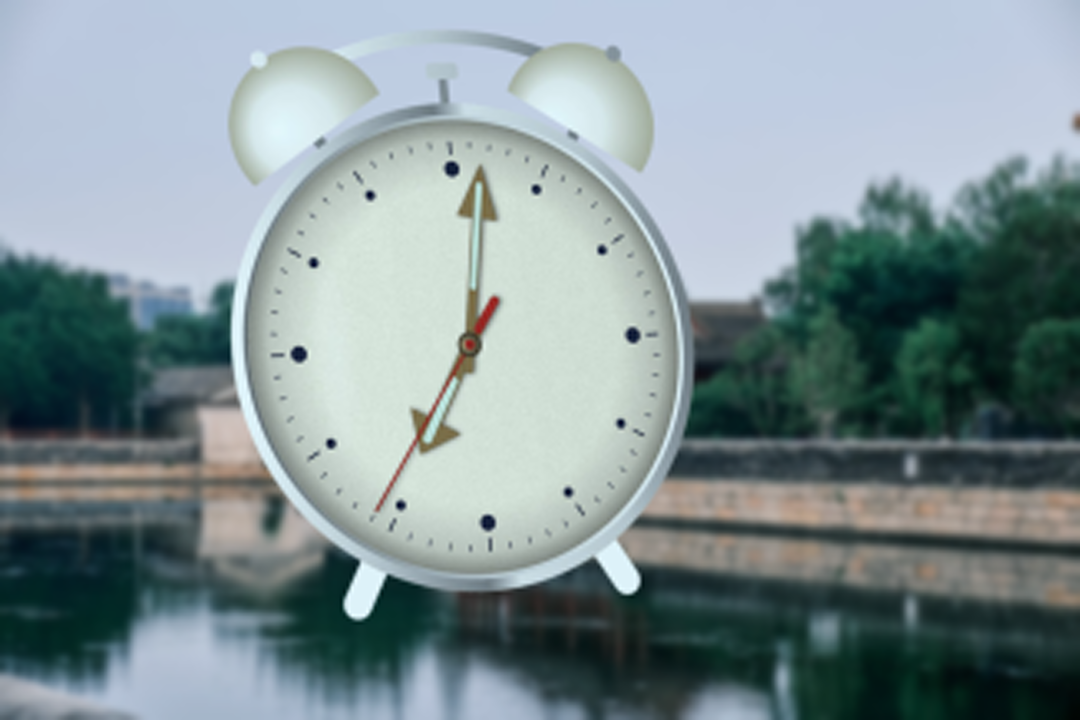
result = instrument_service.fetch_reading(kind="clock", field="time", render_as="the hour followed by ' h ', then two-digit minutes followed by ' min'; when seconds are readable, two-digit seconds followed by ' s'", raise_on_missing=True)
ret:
7 h 01 min 36 s
